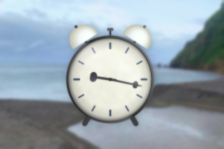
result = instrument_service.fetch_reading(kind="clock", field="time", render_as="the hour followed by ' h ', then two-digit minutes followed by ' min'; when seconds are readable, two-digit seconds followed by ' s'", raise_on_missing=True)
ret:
9 h 17 min
